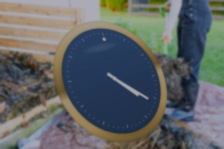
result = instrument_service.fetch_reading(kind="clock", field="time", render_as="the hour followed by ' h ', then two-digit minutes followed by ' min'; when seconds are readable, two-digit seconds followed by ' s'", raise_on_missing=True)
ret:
4 h 21 min
